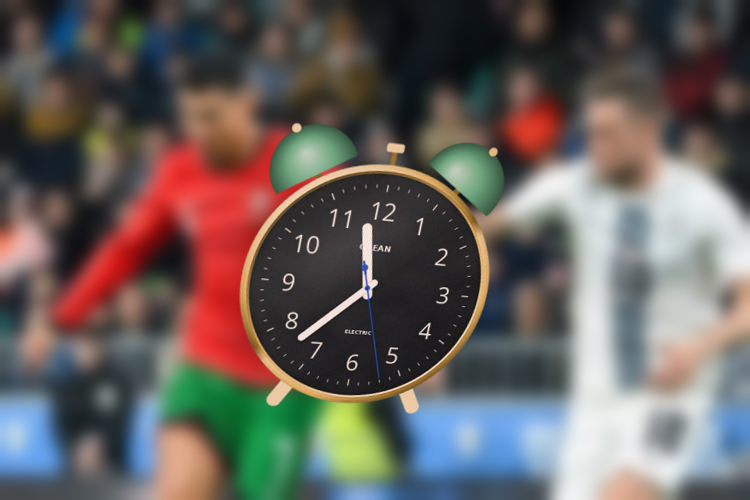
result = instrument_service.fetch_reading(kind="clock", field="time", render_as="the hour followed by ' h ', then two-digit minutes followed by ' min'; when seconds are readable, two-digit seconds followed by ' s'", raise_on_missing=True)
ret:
11 h 37 min 27 s
